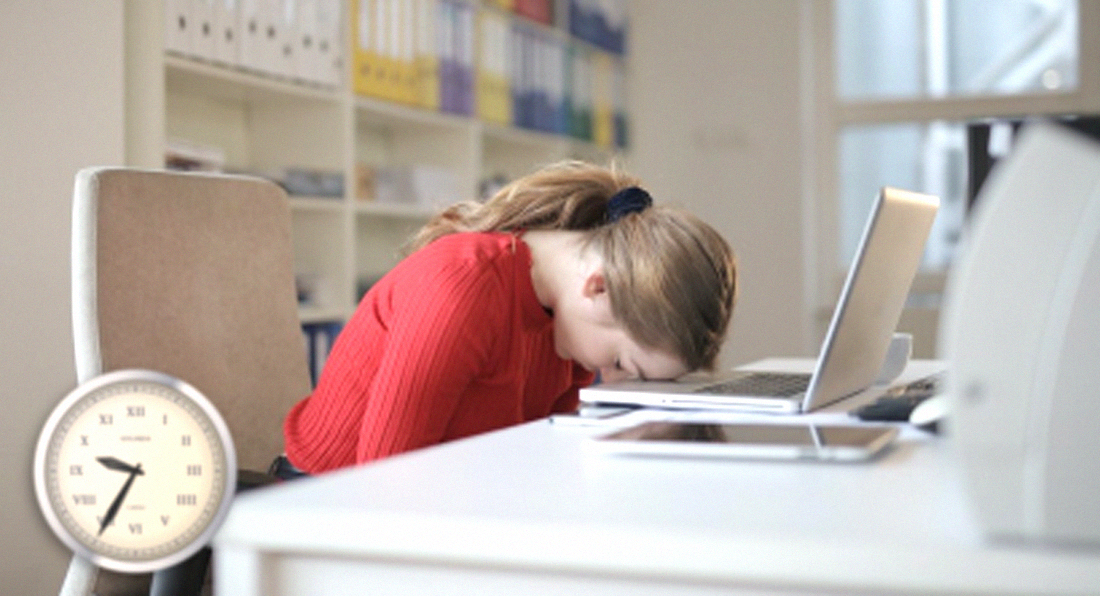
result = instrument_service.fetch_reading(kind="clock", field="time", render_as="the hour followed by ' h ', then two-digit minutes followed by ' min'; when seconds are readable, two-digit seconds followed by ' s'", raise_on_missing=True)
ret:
9 h 35 min
